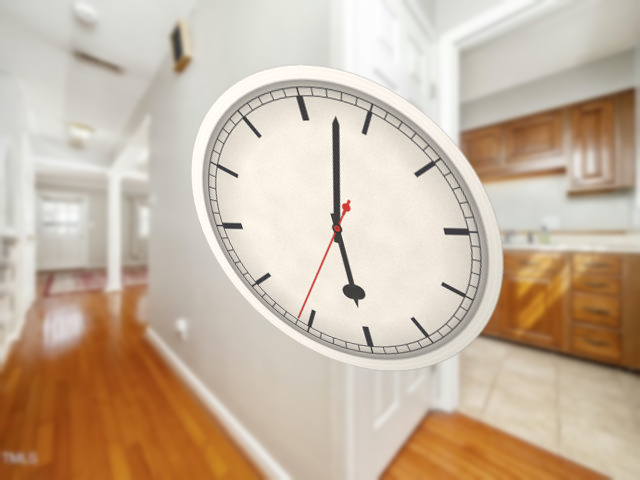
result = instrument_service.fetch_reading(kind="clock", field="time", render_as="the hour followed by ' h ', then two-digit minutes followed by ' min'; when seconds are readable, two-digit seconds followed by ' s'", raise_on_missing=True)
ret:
6 h 02 min 36 s
